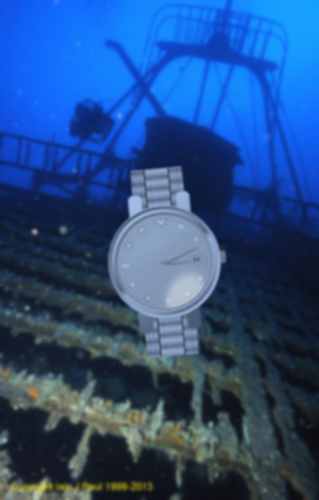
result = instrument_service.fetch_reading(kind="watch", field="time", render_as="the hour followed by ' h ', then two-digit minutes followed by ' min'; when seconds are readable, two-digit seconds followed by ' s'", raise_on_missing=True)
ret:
3 h 12 min
